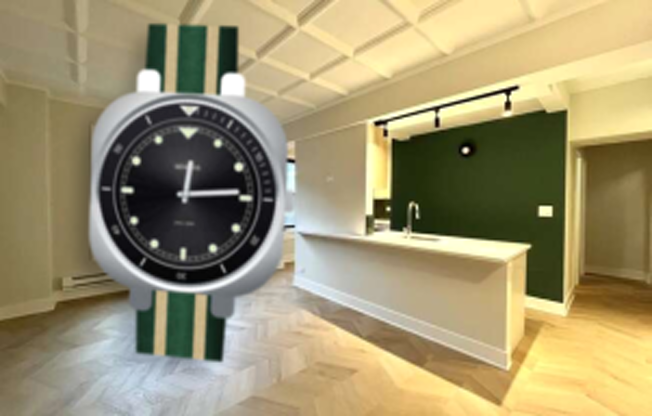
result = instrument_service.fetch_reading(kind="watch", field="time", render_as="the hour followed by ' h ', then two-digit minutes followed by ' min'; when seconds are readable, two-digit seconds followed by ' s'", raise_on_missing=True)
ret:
12 h 14 min
